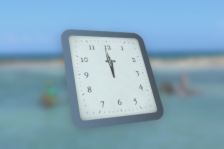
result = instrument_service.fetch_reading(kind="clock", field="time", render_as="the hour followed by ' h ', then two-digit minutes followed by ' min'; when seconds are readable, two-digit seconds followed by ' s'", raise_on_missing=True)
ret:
11 h 59 min
